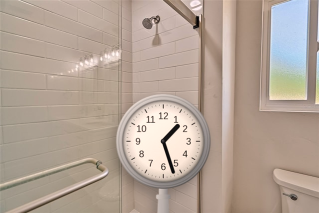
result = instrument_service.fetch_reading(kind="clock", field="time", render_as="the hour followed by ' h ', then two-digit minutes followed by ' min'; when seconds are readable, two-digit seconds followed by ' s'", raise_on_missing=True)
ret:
1 h 27 min
